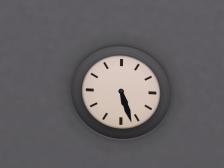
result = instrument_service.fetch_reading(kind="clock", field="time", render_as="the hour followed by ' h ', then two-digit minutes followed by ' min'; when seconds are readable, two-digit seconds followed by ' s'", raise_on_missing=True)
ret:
5 h 27 min
